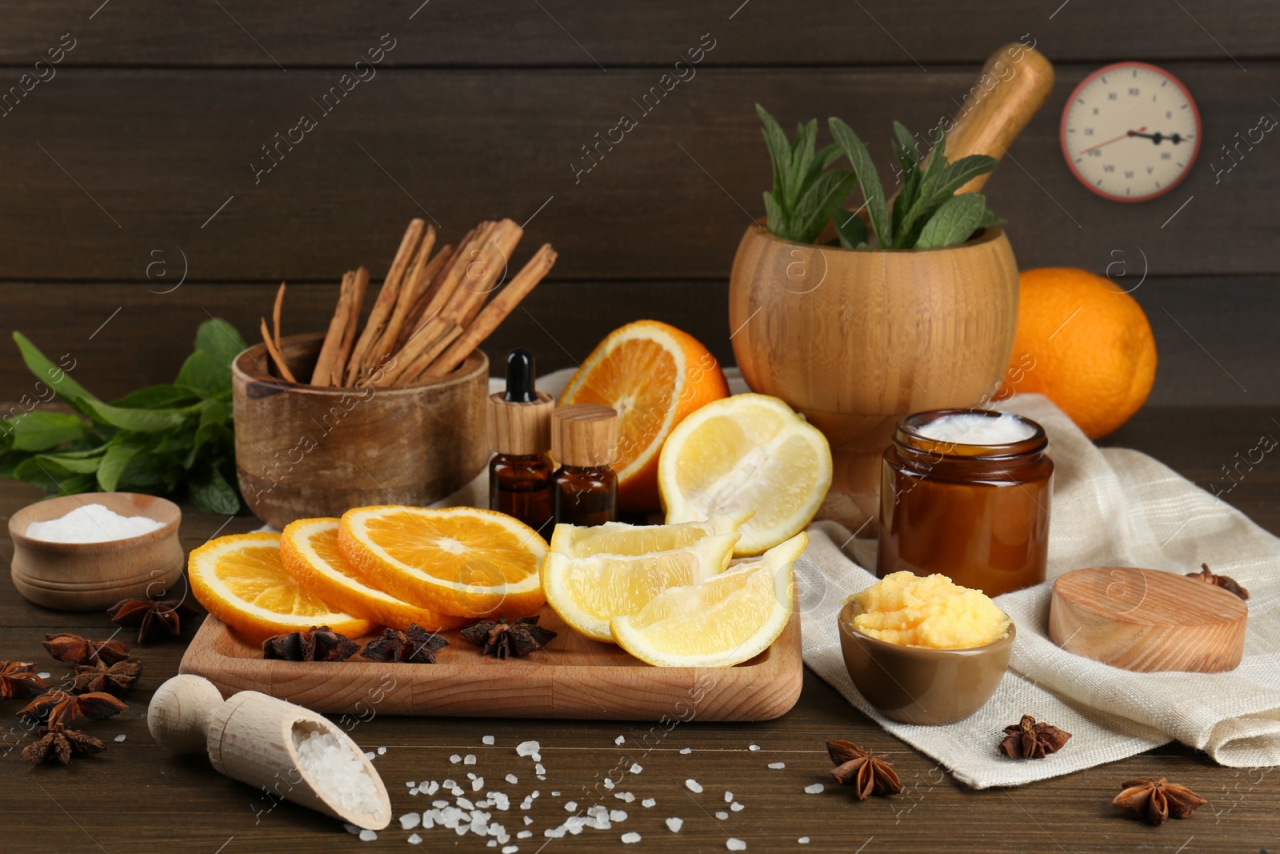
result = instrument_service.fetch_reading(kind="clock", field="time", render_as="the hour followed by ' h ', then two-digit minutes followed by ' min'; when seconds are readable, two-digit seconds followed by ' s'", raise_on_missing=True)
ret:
3 h 15 min 41 s
